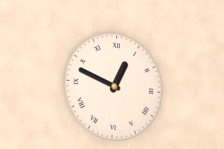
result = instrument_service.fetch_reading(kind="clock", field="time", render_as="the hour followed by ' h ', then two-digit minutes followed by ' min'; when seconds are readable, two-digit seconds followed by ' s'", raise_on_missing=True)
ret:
12 h 48 min
